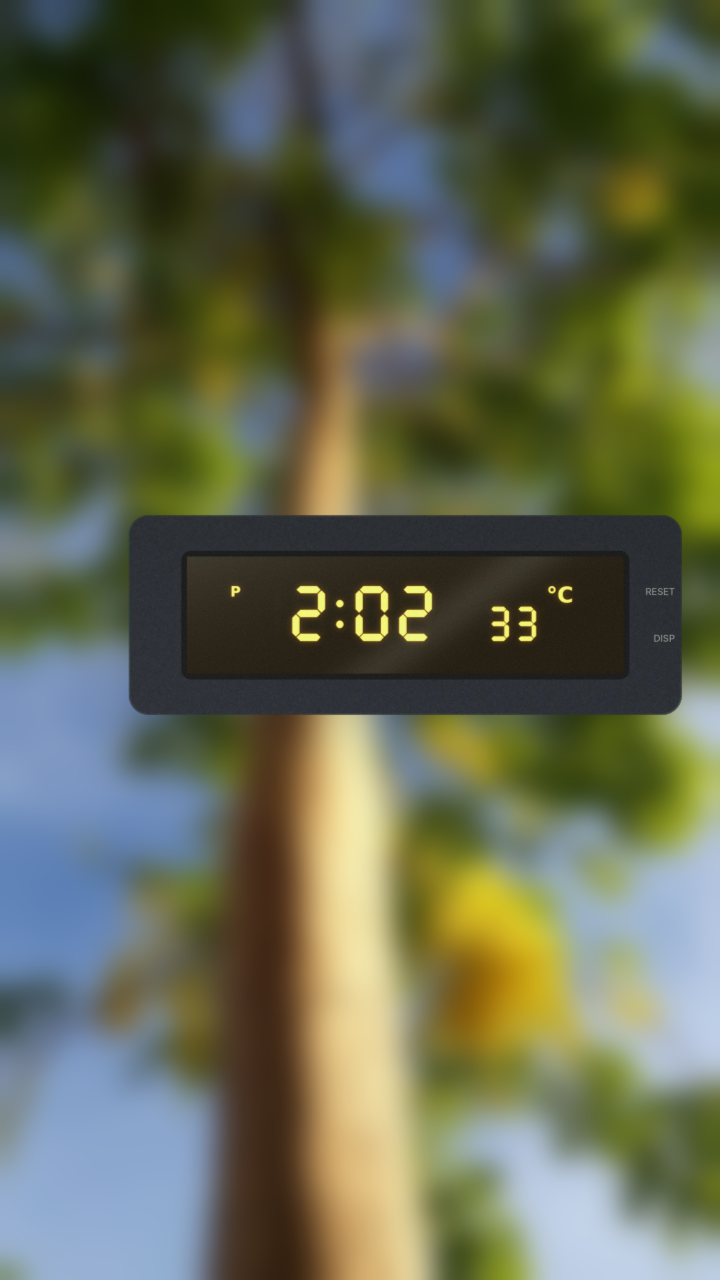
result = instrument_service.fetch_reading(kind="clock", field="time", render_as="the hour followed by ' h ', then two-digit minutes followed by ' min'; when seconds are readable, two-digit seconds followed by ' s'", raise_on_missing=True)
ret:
2 h 02 min
